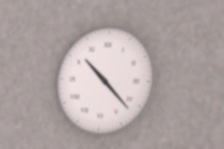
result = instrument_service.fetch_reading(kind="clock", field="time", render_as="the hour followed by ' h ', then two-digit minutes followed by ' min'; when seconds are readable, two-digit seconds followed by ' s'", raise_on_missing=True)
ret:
10 h 22 min
